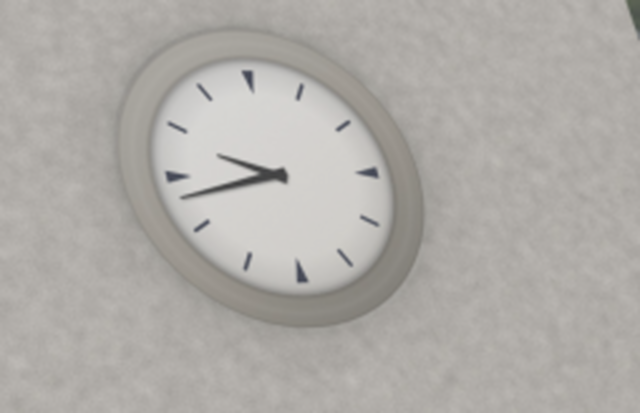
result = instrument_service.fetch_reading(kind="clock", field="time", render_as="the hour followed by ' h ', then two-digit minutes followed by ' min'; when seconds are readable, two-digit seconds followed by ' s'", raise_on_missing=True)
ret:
9 h 43 min
